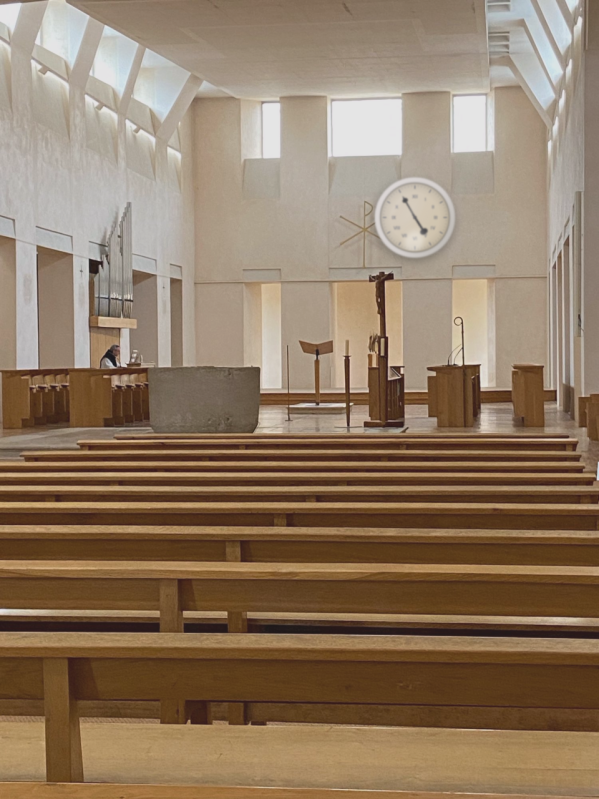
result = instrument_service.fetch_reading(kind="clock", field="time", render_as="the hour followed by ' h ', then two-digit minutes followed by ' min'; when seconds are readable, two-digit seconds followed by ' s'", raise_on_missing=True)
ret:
4 h 55 min
